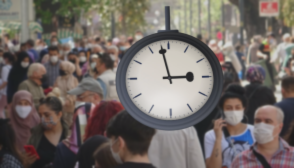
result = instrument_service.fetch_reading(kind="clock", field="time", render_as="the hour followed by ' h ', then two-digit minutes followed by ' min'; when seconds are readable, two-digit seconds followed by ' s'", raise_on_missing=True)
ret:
2 h 58 min
